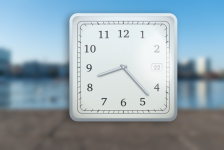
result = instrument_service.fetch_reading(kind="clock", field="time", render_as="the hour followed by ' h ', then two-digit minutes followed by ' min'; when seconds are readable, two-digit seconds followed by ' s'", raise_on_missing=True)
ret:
8 h 23 min
